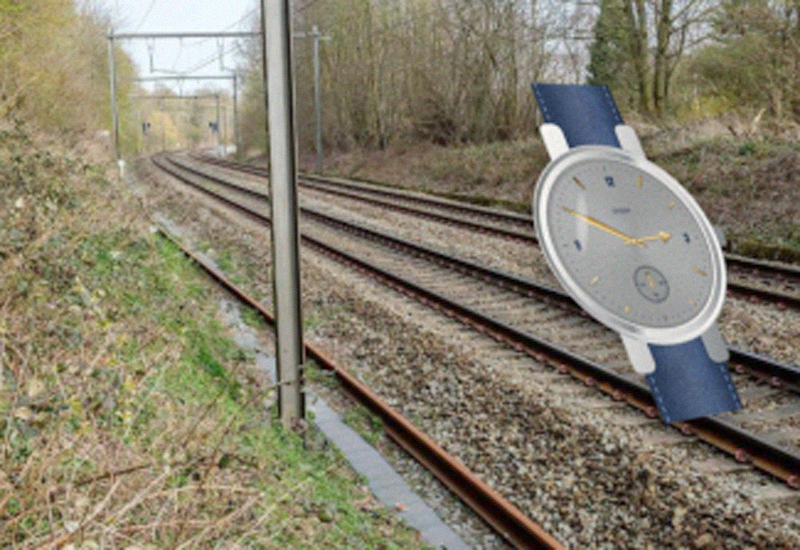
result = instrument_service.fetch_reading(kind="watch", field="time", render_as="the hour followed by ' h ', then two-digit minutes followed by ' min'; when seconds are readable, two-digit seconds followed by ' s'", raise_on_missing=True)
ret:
2 h 50 min
